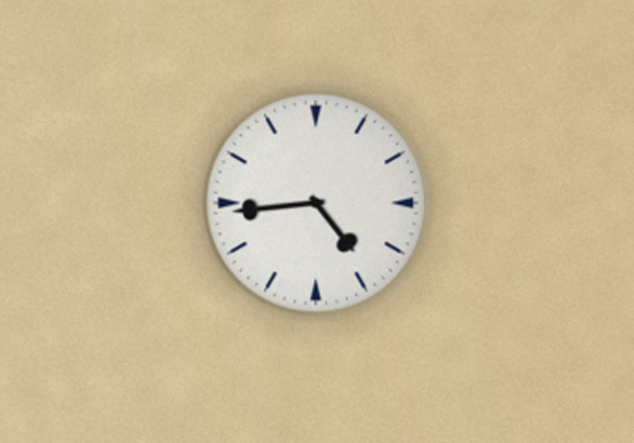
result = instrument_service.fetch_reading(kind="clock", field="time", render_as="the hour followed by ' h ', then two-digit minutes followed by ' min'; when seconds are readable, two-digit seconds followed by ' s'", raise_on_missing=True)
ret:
4 h 44 min
